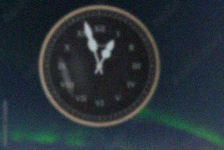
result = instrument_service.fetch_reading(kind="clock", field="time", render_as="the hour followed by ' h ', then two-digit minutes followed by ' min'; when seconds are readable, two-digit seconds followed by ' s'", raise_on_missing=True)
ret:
12 h 57 min
